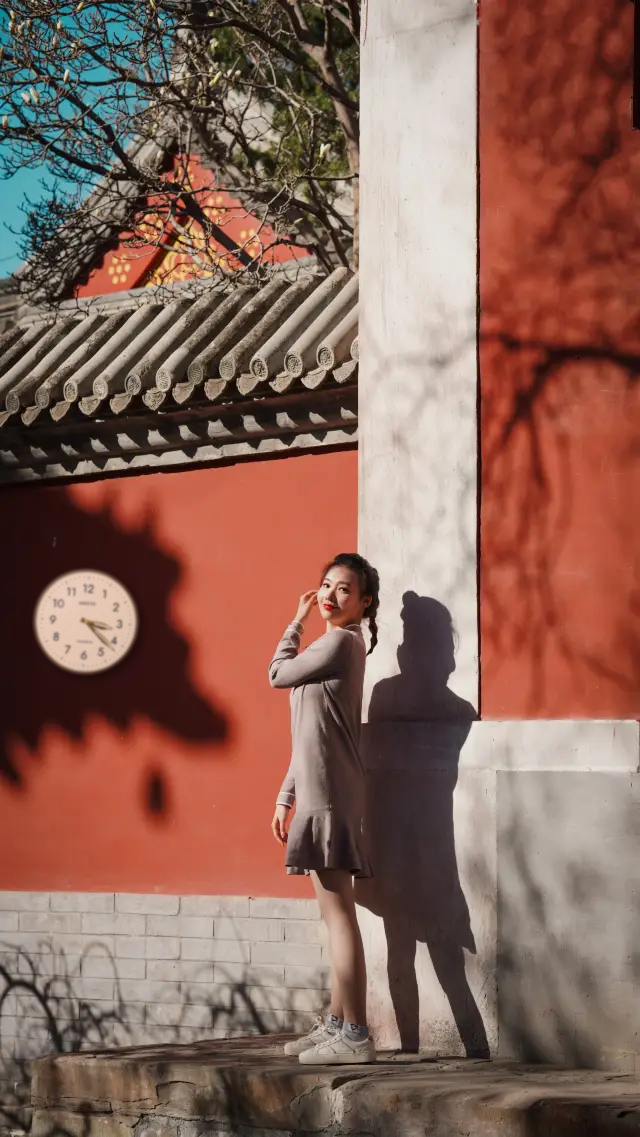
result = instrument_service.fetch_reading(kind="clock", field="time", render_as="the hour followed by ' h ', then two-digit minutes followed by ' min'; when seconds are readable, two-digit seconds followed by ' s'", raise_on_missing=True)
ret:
3 h 22 min
